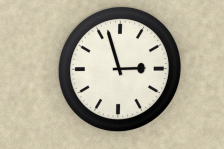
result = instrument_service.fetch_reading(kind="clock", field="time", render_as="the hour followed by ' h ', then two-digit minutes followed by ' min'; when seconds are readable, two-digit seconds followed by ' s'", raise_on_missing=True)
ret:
2 h 57 min
